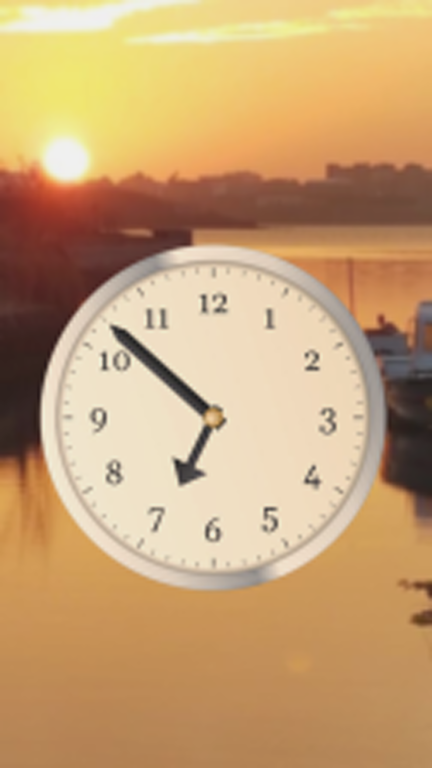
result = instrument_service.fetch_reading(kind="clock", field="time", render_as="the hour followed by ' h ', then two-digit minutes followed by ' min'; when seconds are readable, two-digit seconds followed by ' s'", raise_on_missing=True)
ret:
6 h 52 min
